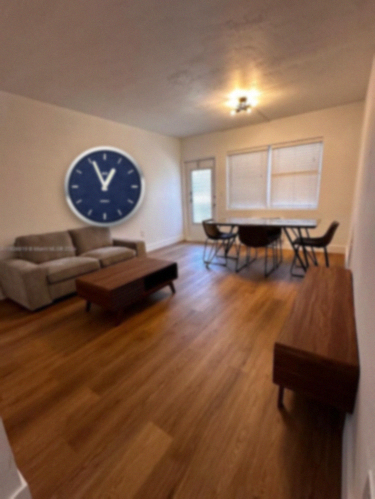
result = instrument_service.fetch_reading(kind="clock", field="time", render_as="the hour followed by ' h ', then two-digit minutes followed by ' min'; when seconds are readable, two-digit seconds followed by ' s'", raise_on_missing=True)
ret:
12 h 56 min
